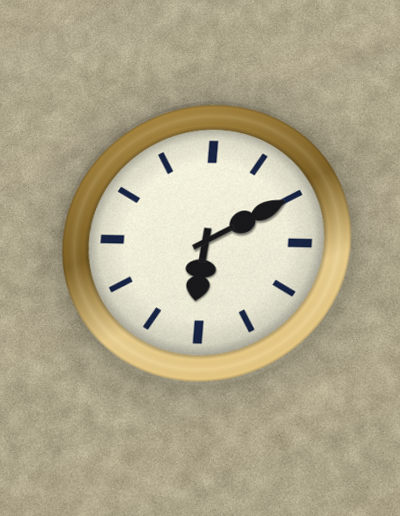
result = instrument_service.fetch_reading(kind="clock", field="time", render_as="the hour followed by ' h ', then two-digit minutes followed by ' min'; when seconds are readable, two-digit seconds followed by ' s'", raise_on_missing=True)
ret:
6 h 10 min
